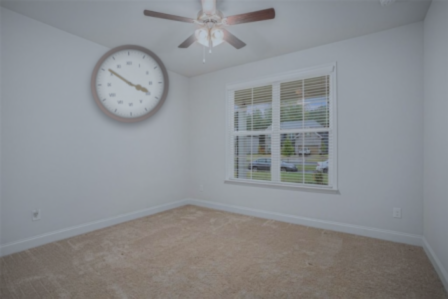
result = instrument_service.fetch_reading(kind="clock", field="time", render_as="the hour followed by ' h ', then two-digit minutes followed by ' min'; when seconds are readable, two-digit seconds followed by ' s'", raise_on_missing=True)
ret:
3 h 51 min
